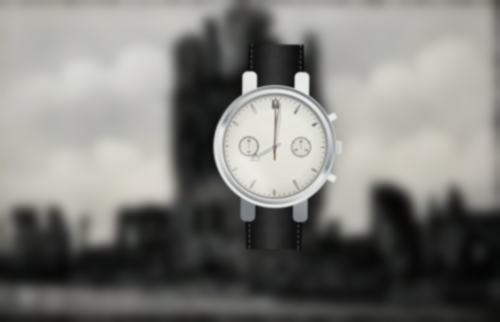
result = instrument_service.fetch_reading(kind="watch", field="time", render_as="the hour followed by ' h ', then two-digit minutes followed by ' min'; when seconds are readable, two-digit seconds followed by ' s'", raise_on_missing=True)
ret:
8 h 01 min
